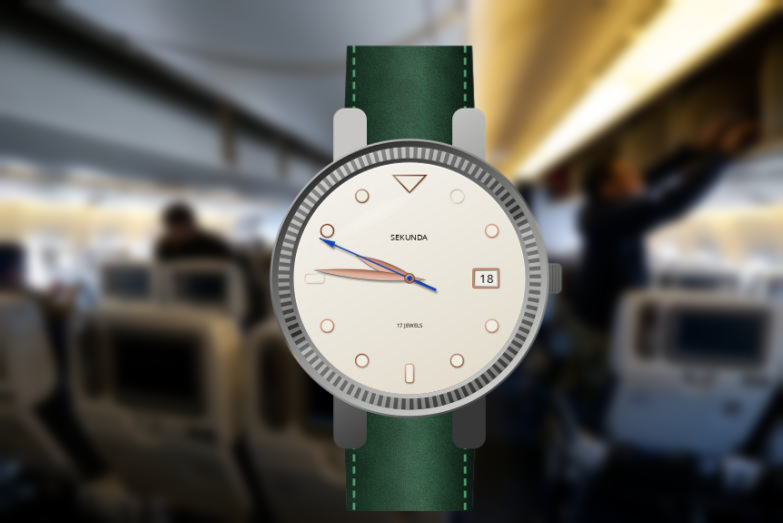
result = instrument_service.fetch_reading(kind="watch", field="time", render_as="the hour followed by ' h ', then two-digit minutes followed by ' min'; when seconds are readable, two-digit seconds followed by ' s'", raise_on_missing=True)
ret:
9 h 45 min 49 s
